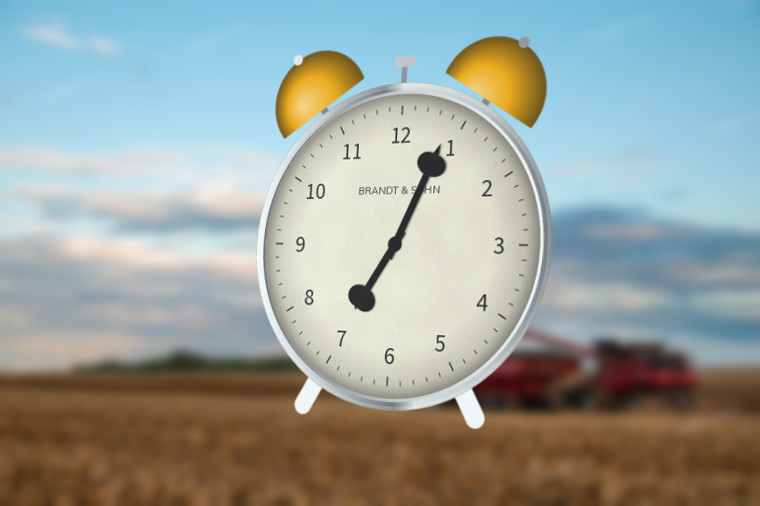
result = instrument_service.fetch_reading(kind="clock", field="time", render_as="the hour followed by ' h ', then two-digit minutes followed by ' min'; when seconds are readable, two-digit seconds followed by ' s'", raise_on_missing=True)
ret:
7 h 04 min
